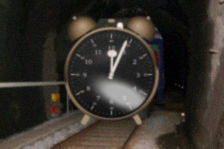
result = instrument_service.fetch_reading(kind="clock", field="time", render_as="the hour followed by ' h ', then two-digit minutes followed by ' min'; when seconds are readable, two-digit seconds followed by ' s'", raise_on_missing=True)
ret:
12 h 04 min
